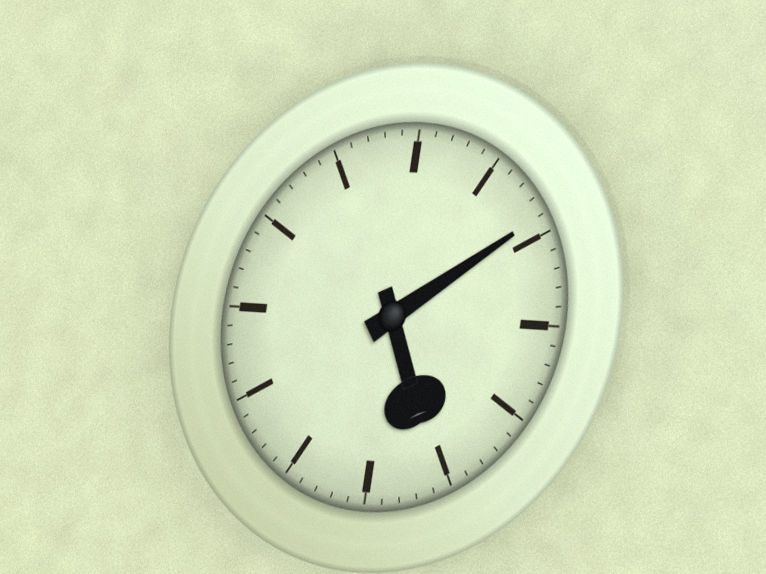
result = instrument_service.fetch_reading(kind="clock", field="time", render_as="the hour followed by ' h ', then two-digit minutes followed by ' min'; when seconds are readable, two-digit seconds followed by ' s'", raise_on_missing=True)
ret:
5 h 09 min
